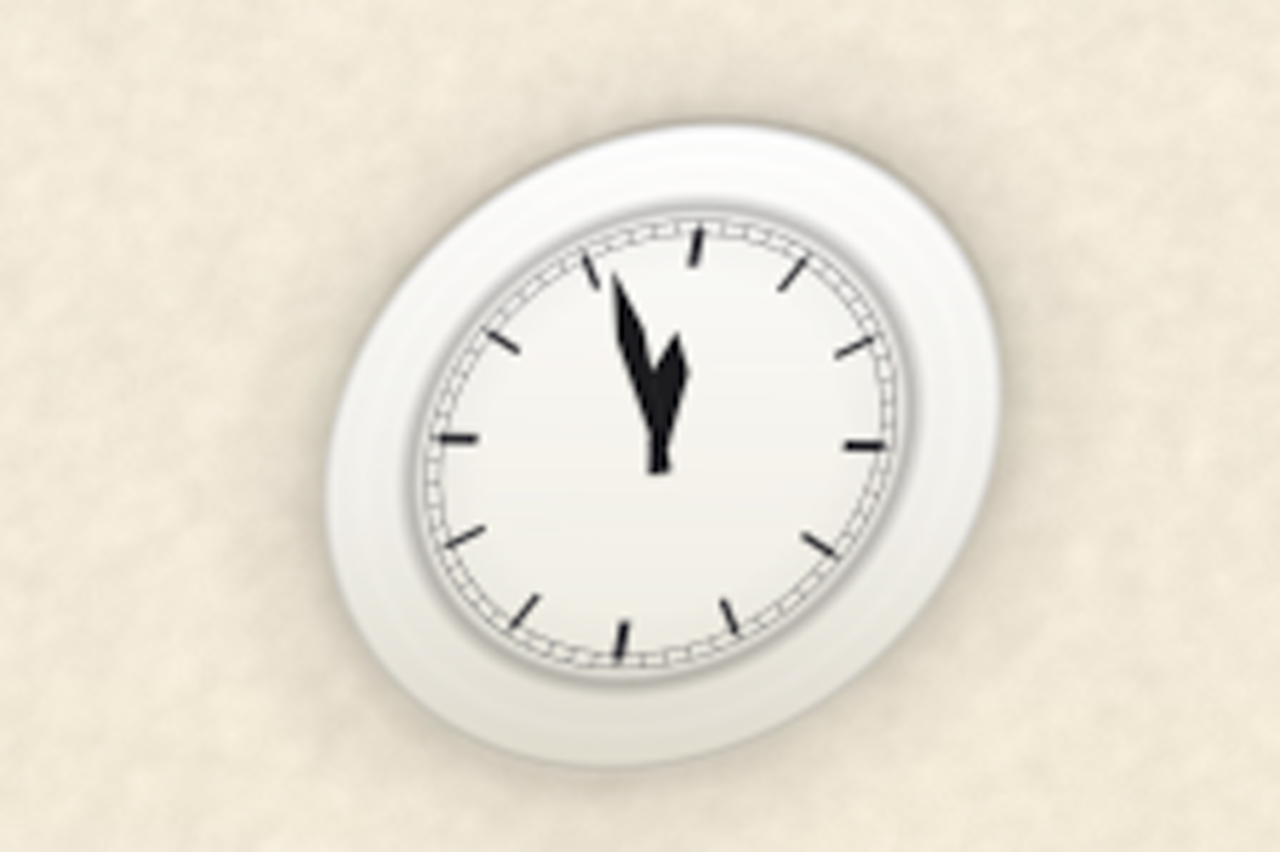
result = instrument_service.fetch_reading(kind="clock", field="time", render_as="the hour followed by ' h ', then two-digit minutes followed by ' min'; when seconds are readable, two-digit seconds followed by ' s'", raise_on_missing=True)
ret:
11 h 56 min
